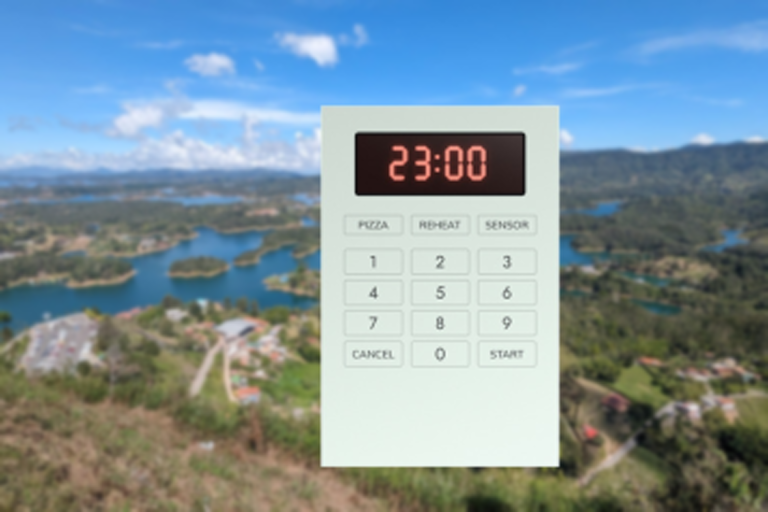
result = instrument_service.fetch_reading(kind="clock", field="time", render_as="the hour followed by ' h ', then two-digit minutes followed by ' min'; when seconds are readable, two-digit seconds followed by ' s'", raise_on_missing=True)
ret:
23 h 00 min
